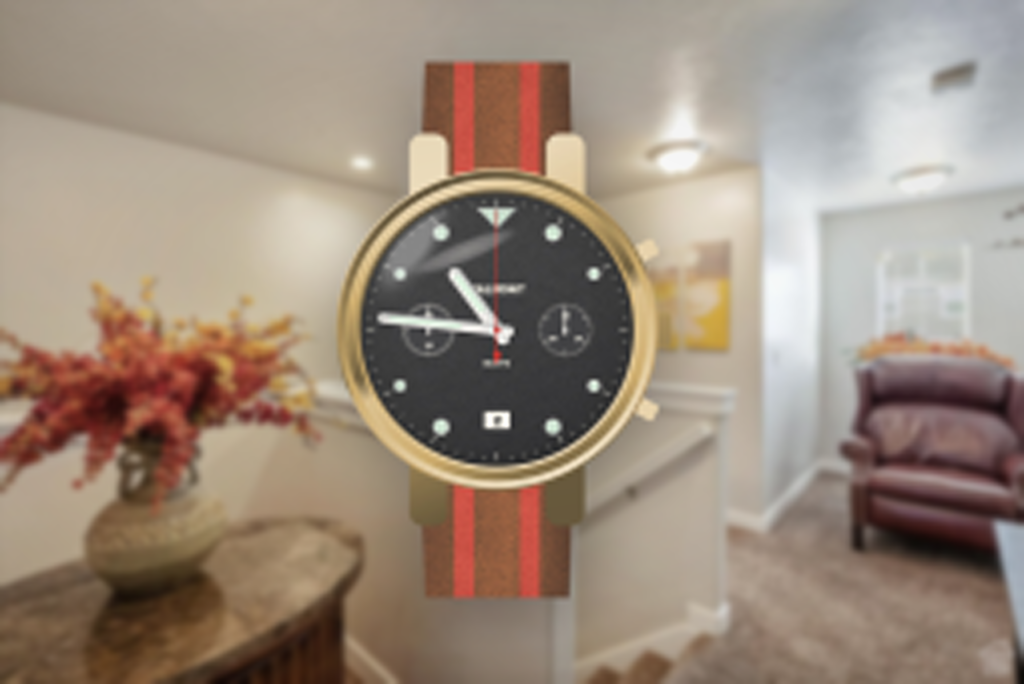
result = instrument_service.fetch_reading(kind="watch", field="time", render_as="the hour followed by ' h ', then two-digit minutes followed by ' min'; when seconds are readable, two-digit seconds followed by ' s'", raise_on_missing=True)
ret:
10 h 46 min
